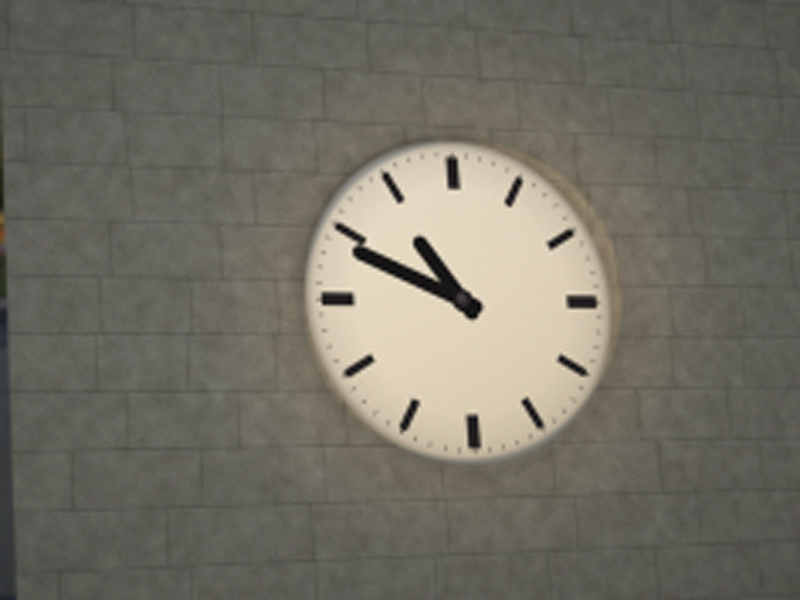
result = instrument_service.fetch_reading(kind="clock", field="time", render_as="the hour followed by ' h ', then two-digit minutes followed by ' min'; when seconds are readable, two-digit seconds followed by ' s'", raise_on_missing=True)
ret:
10 h 49 min
